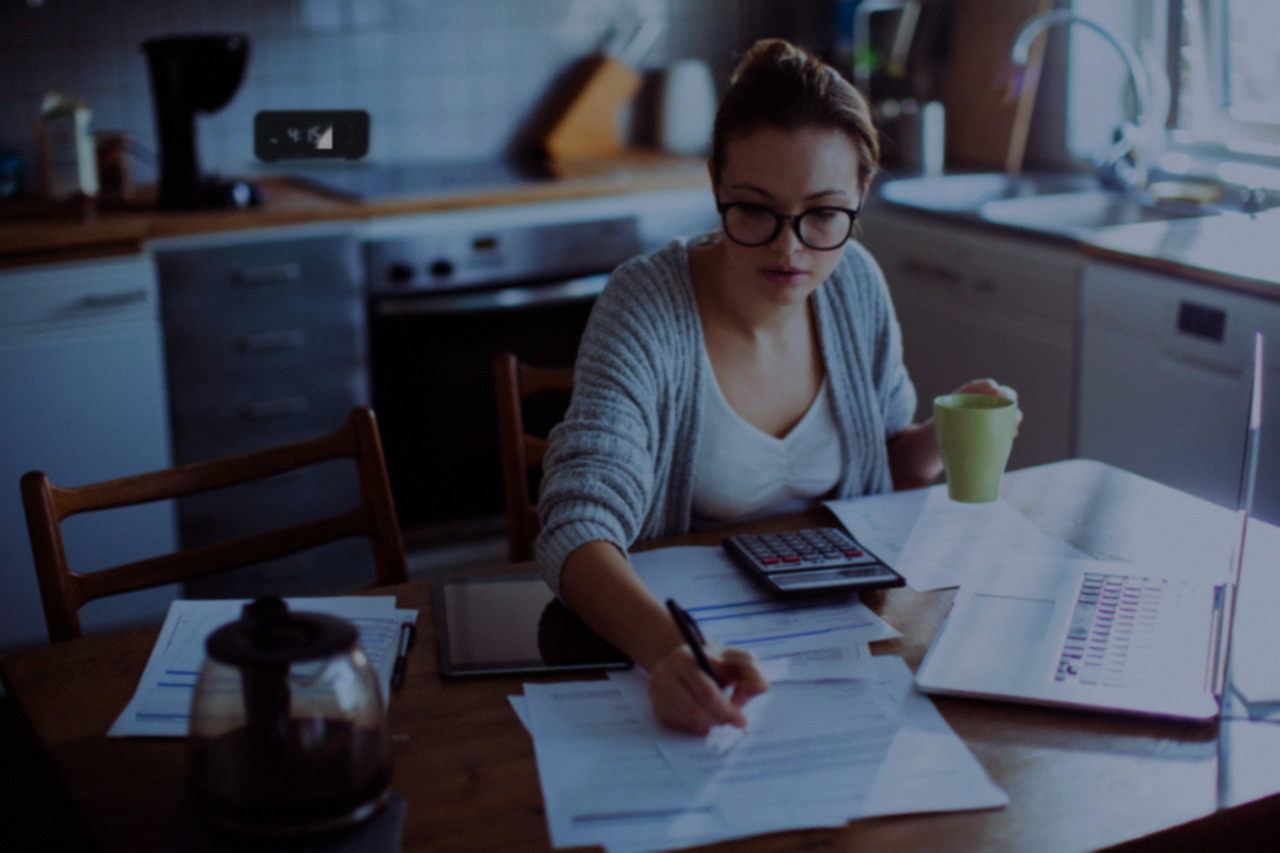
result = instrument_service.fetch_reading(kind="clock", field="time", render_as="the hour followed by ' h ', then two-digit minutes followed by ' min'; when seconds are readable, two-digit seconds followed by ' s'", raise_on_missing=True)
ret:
4 h 15 min
